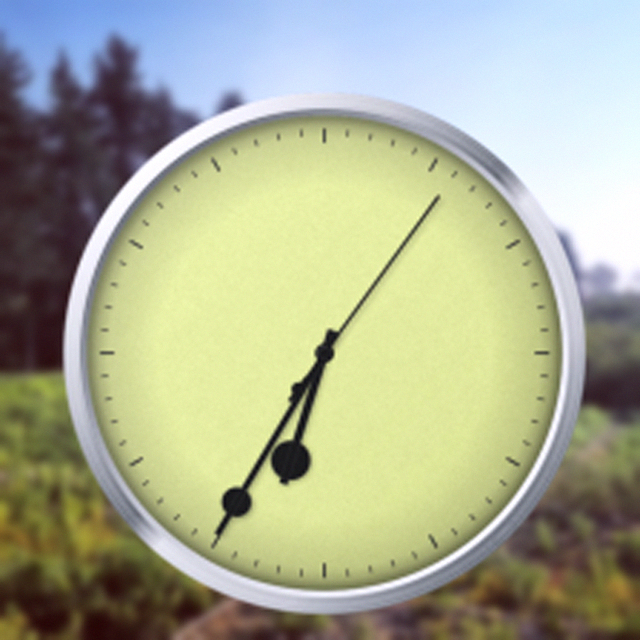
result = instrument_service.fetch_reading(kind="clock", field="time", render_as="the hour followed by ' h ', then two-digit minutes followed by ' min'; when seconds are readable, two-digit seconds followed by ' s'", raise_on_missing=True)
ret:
6 h 35 min 06 s
